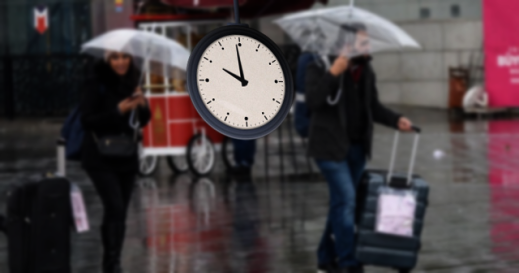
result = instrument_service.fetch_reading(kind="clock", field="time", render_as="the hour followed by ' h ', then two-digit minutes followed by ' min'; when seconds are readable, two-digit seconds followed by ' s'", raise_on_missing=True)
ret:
9 h 59 min
